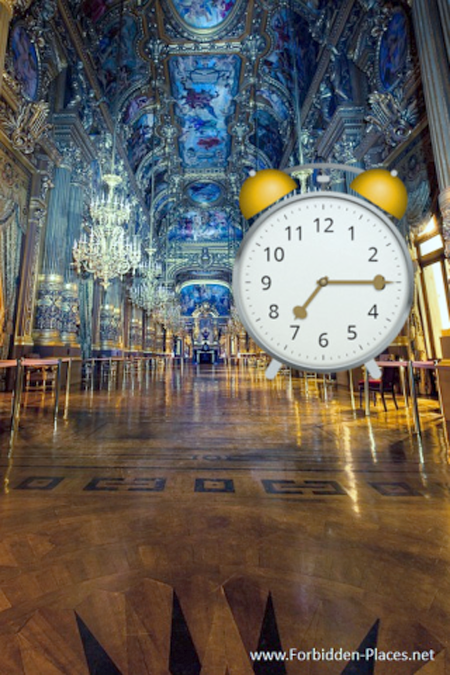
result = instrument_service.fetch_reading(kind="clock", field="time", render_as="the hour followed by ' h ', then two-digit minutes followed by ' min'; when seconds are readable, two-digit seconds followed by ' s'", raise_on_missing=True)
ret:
7 h 15 min
